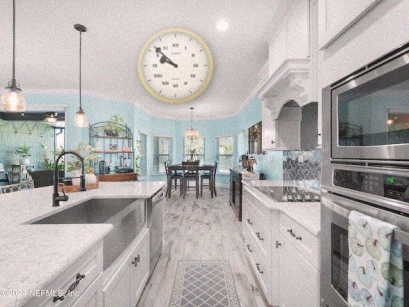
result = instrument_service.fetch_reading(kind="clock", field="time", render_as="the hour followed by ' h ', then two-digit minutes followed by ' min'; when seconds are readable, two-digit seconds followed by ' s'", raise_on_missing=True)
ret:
9 h 52 min
